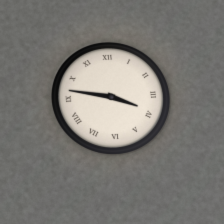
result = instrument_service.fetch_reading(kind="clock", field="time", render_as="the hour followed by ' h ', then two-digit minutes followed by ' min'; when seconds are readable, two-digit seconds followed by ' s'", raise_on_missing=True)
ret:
3 h 47 min
